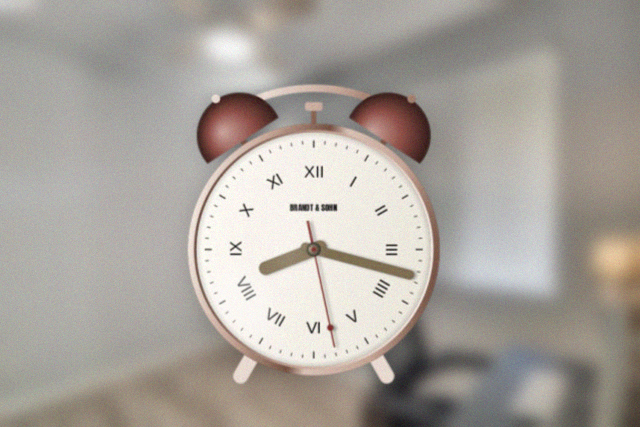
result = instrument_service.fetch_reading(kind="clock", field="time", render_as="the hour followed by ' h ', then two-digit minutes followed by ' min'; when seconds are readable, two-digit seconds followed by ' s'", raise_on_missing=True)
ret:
8 h 17 min 28 s
